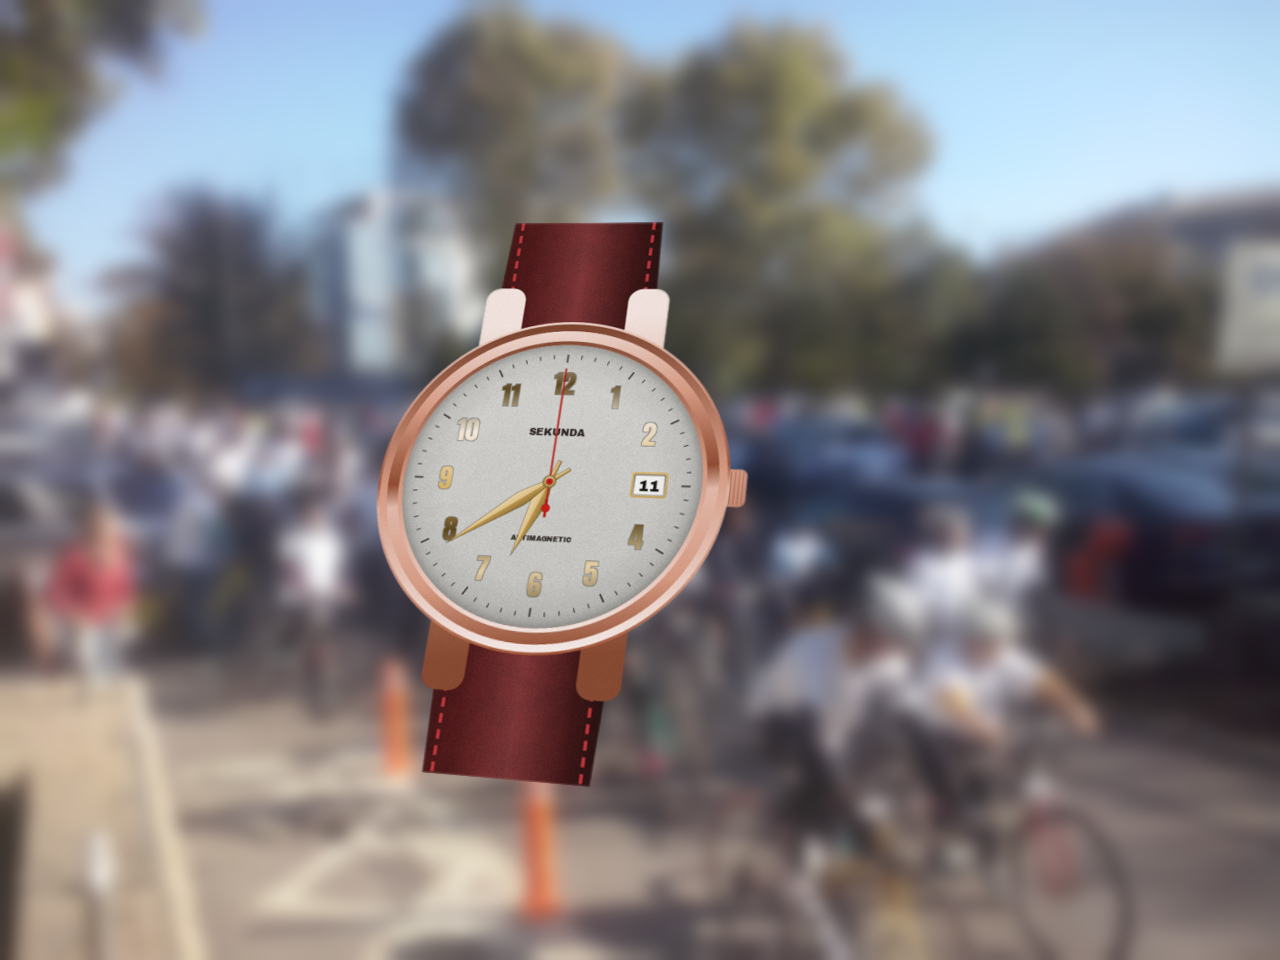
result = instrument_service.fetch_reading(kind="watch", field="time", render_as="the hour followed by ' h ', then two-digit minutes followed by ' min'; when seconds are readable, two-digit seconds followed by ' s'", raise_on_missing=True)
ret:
6 h 39 min 00 s
